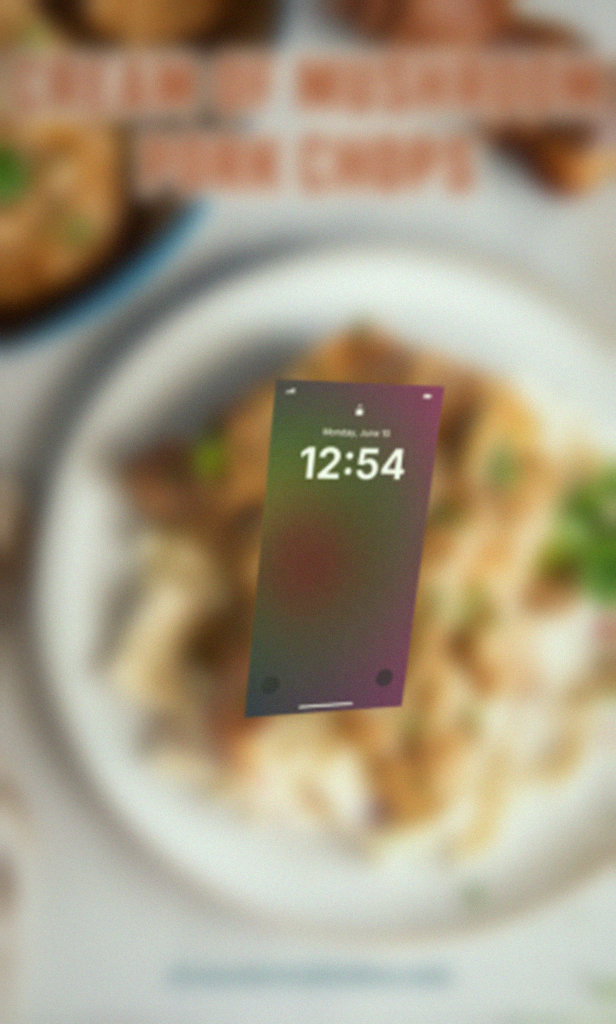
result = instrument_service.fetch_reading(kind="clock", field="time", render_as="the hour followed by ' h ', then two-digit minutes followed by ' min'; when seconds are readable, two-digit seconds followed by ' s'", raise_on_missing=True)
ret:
12 h 54 min
